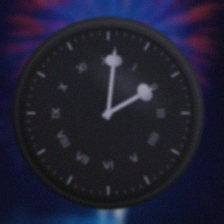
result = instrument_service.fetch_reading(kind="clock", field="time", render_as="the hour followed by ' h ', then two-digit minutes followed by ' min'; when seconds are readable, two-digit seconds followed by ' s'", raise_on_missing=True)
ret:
2 h 01 min
